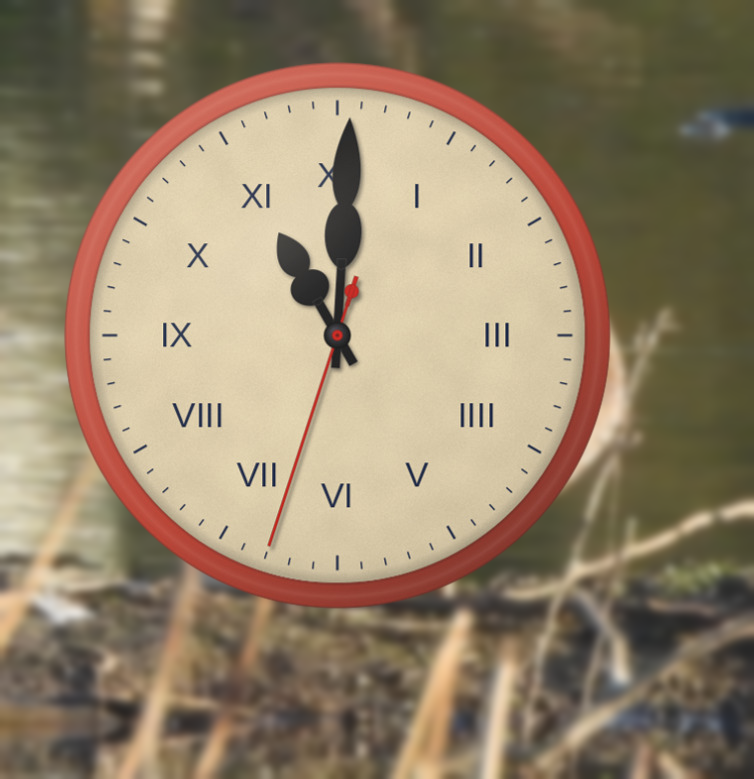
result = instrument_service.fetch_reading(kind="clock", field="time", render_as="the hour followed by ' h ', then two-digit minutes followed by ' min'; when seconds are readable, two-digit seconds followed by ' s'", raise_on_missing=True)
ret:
11 h 00 min 33 s
